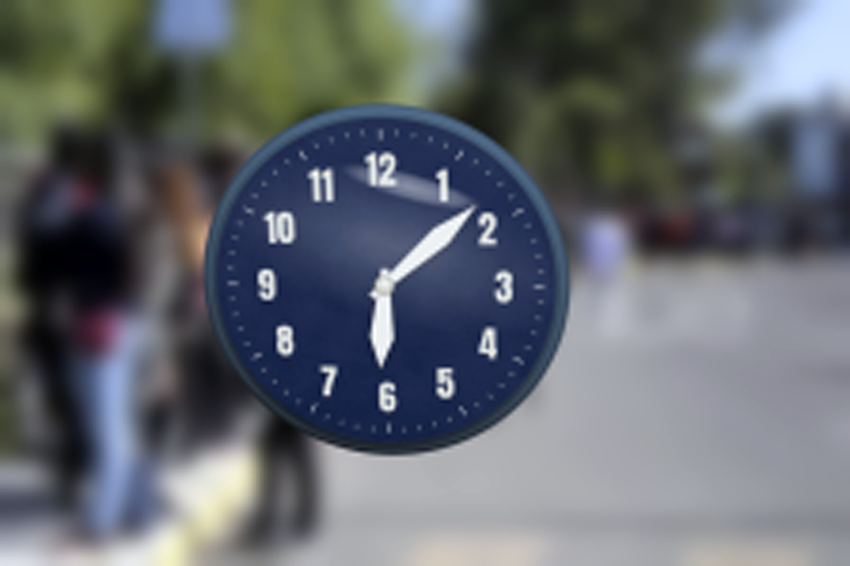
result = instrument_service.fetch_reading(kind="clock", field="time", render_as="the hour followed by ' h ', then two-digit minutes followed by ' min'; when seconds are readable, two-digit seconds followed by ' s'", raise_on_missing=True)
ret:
6 h 08 min
